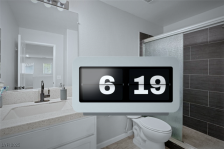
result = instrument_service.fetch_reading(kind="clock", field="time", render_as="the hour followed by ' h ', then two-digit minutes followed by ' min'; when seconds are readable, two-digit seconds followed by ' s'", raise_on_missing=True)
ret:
6 h 19 min
